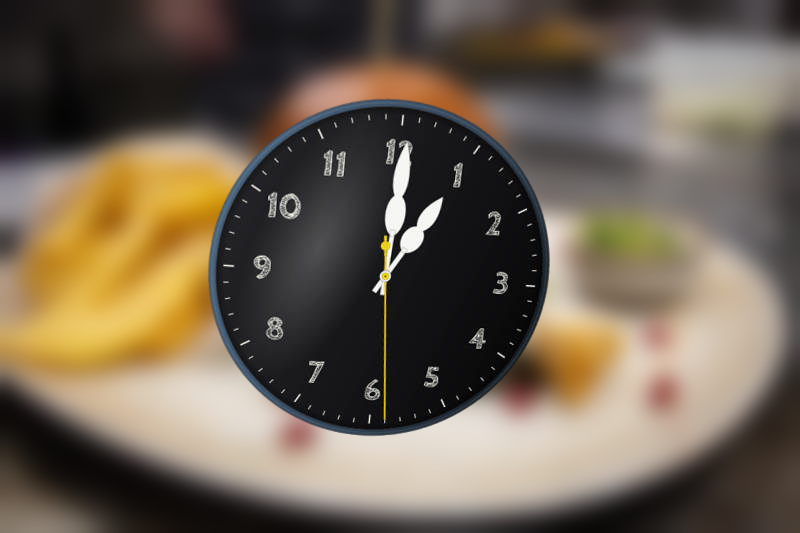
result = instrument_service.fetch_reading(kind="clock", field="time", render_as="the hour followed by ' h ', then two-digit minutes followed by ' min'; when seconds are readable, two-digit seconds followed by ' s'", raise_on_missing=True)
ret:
1 h 00 min 29 s
